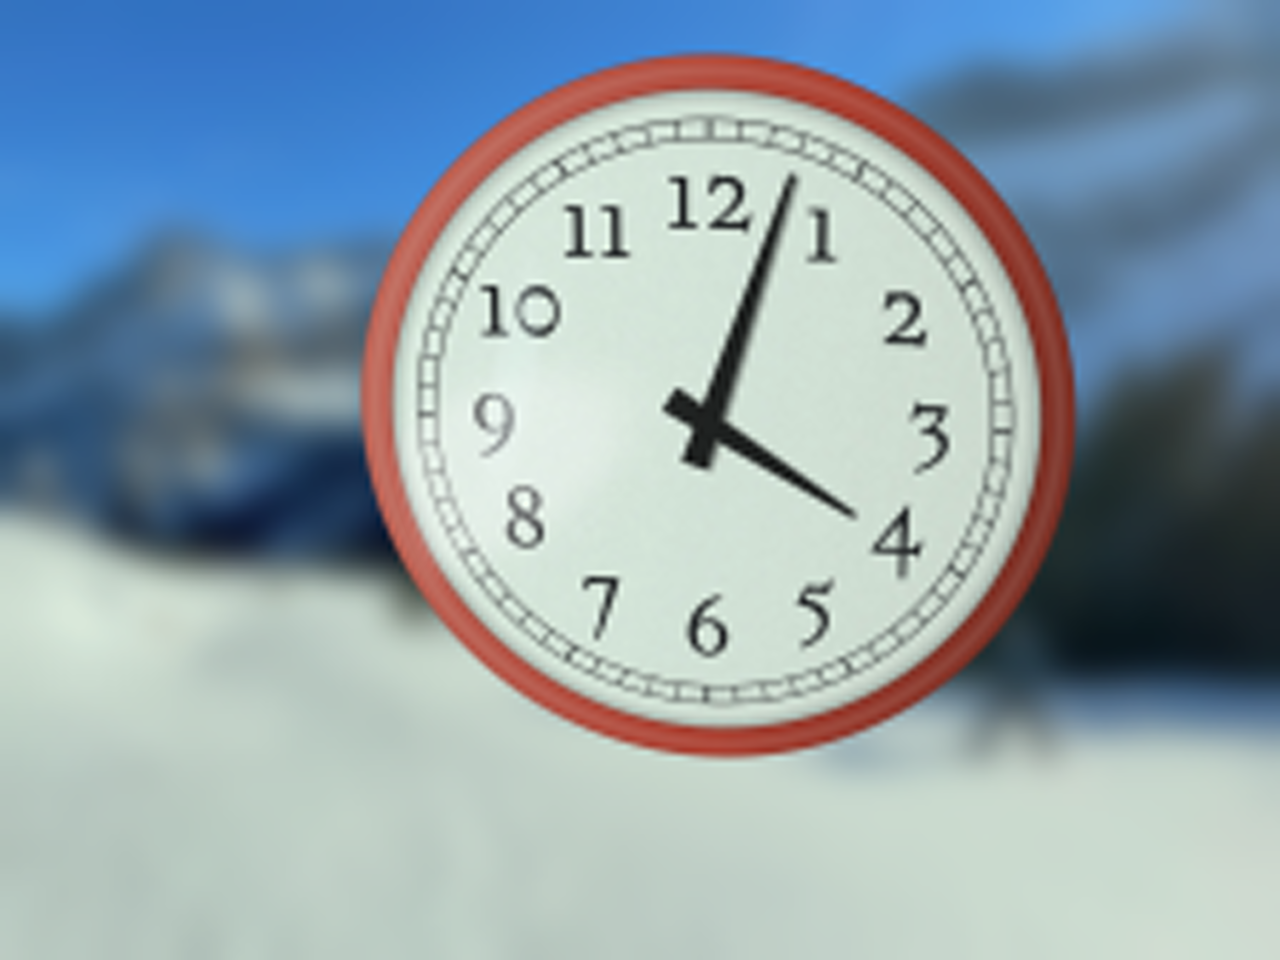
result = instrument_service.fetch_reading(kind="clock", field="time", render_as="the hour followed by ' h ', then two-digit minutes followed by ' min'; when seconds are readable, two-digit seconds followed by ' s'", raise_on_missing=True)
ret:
4 h 03 min
